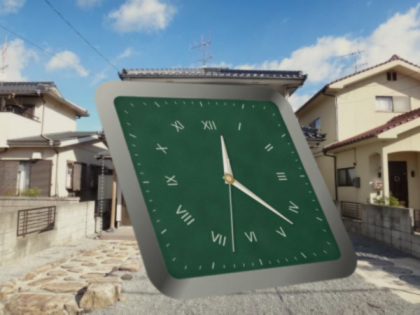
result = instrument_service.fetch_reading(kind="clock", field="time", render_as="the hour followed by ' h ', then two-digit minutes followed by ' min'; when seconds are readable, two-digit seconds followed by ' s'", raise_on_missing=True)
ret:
12 h 22 min 33 s
